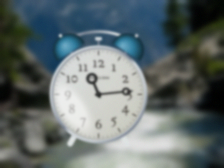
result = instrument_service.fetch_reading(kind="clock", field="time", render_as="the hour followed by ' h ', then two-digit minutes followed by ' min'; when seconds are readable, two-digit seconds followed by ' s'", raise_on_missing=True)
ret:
11 h 14 min
